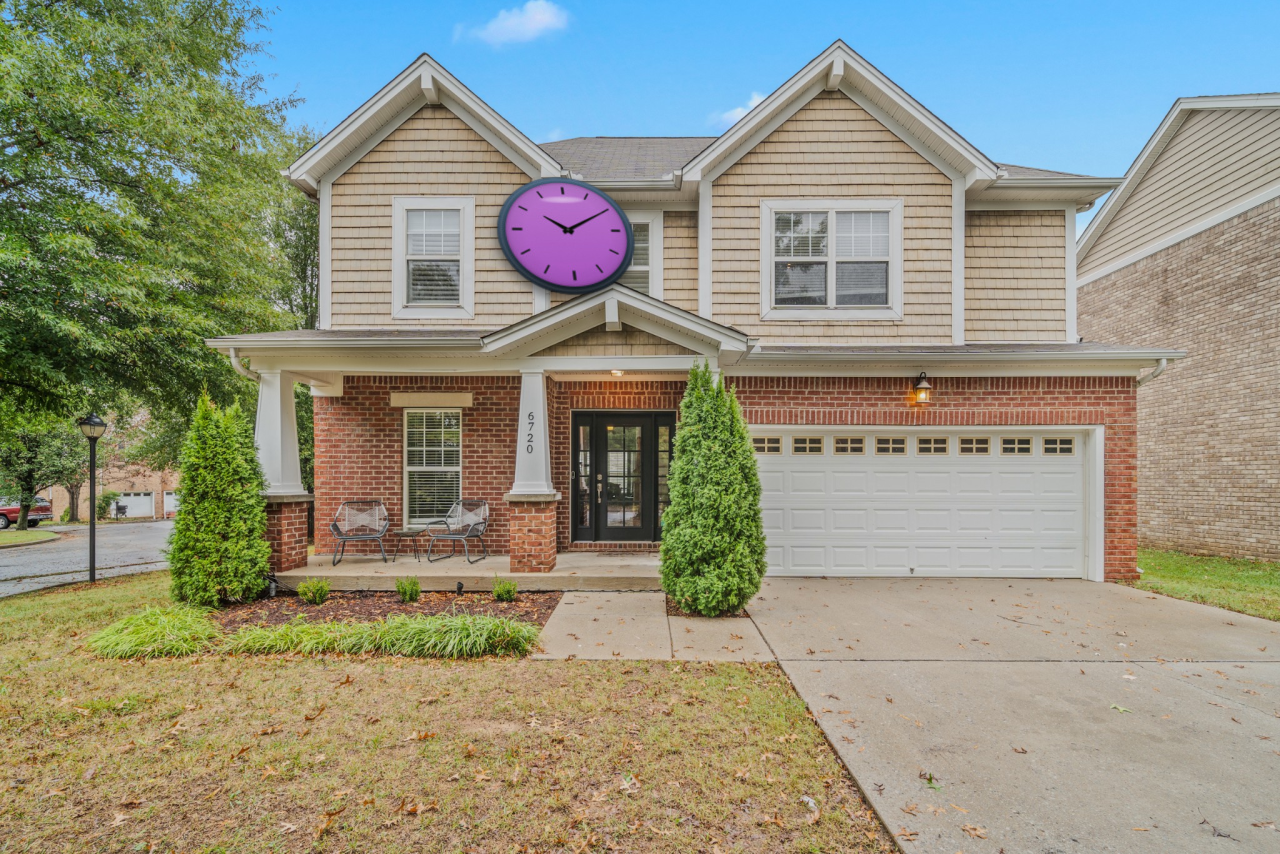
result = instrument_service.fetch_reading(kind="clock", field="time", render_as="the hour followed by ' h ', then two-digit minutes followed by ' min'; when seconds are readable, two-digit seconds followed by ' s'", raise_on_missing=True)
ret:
10 h 10 min
